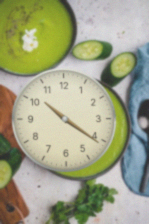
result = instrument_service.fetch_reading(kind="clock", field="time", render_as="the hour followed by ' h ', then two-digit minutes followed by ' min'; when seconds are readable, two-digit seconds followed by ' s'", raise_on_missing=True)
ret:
10 h 21 min
